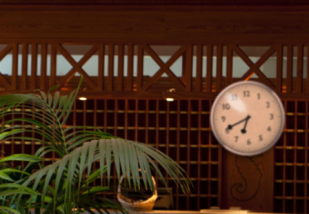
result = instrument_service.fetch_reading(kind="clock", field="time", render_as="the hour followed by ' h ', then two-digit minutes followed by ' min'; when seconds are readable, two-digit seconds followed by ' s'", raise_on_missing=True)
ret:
6 h 41 min
